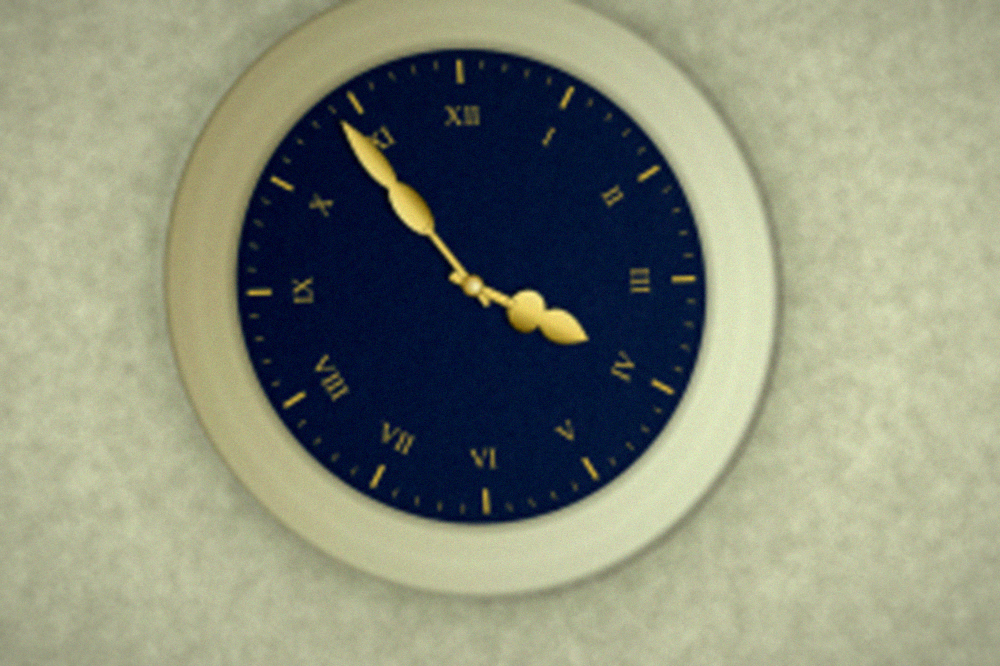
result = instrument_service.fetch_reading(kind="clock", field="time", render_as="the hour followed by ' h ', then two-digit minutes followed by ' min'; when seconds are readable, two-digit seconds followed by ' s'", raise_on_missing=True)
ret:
3 h 54 min
